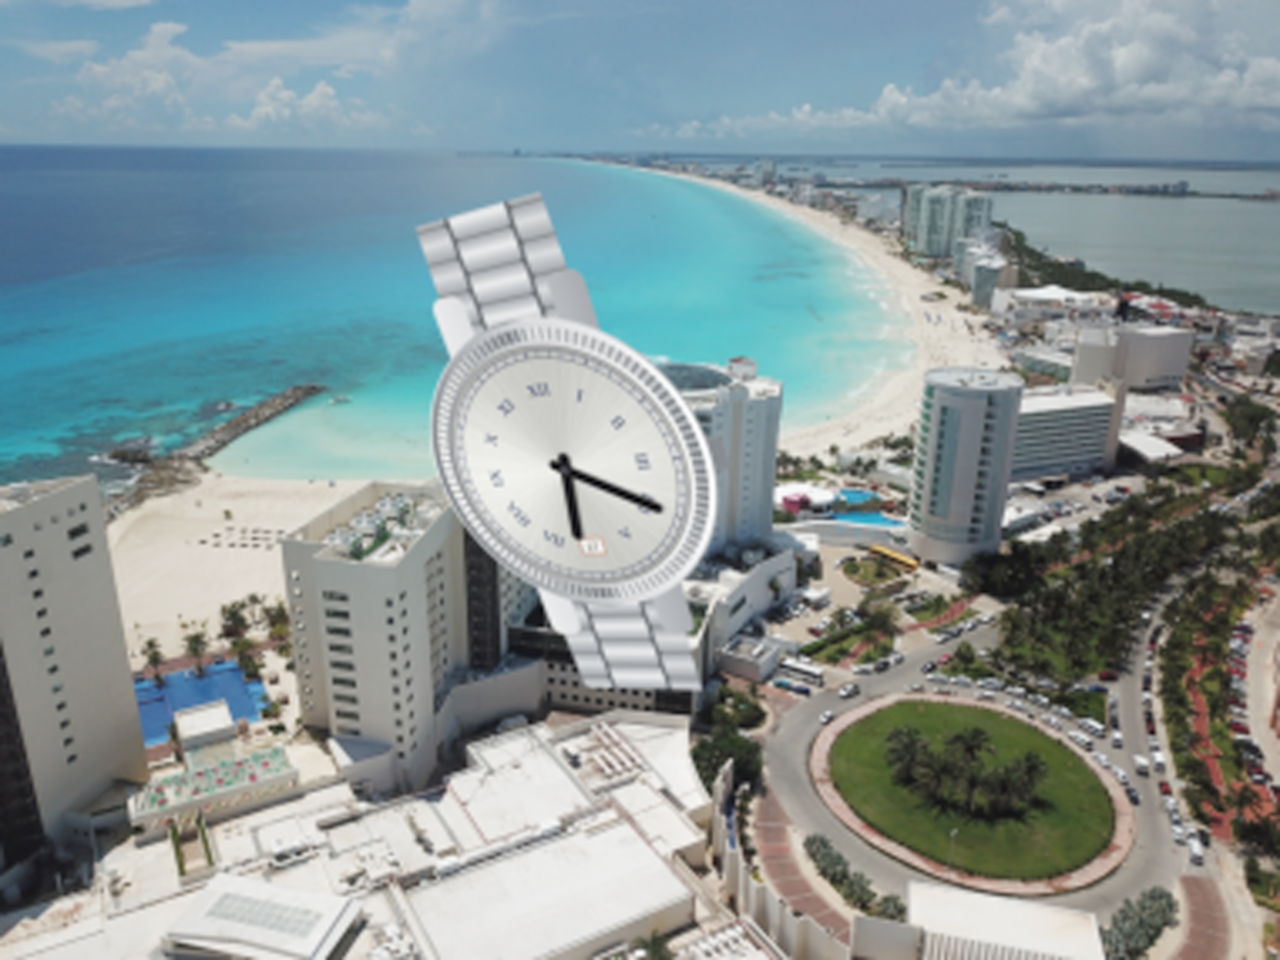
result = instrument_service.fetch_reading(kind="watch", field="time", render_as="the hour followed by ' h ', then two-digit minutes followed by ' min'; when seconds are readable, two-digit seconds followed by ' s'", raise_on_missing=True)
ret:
6 h 20 min
